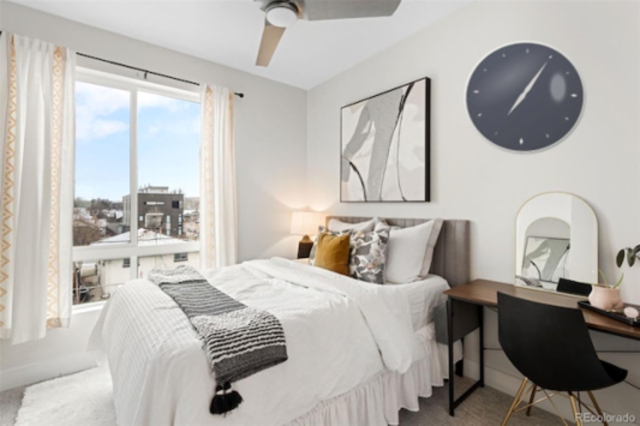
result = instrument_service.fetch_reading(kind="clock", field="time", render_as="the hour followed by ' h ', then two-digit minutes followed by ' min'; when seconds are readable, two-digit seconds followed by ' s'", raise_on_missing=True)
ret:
7 h 05 min
